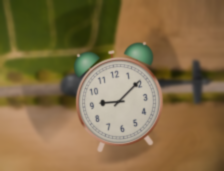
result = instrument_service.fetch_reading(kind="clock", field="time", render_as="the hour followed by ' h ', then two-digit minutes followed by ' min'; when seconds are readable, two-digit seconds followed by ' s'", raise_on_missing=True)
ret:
9 h 09 min
